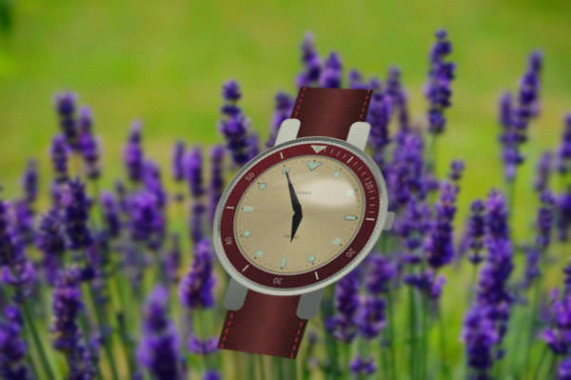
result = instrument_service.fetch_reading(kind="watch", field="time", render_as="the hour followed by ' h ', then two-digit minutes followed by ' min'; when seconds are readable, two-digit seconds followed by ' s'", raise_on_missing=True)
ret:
5 h 55 min
